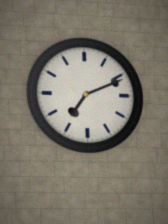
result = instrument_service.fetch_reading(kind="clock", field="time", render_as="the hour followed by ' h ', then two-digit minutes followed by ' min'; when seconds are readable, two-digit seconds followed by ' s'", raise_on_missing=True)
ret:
7 h 11 min
